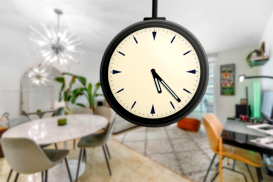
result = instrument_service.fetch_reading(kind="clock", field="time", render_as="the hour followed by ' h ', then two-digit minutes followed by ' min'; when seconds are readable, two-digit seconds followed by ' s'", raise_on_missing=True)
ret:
5 h 23 min
